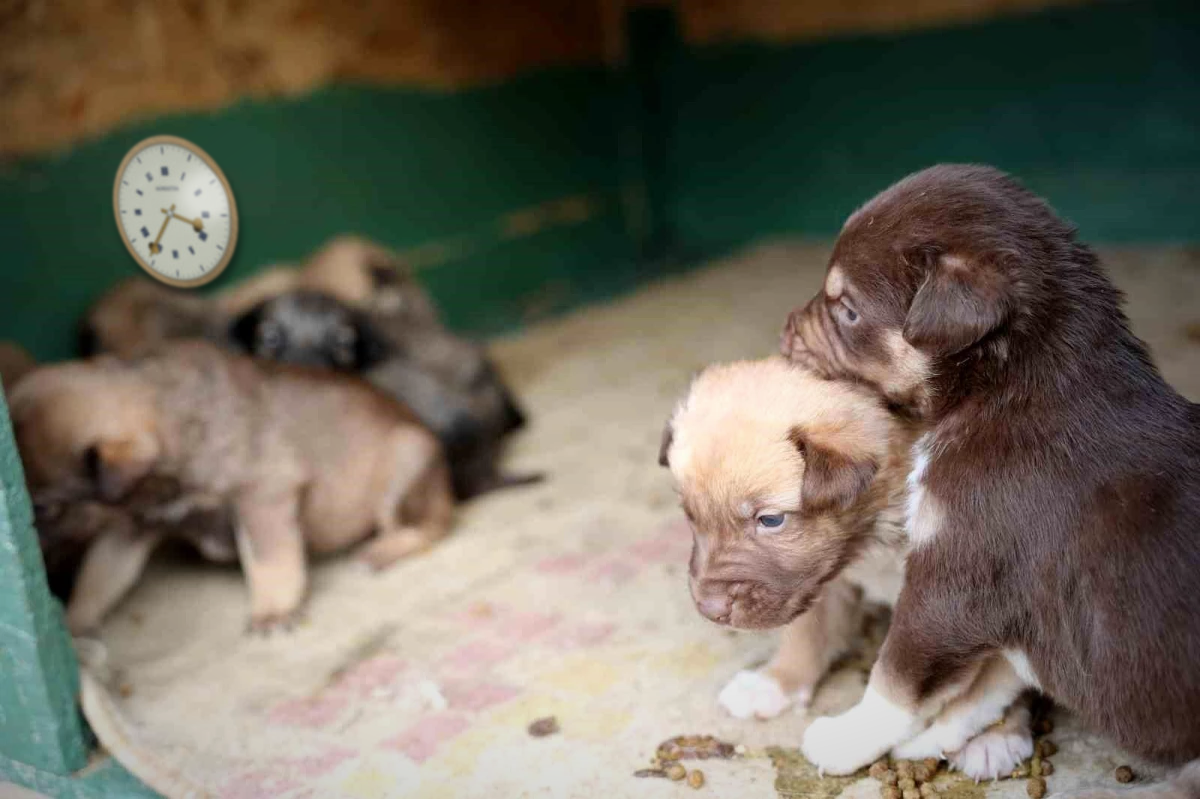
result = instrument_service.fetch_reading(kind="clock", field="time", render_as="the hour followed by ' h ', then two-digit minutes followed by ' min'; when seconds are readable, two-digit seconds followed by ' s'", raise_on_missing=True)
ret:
3 h 36 min
